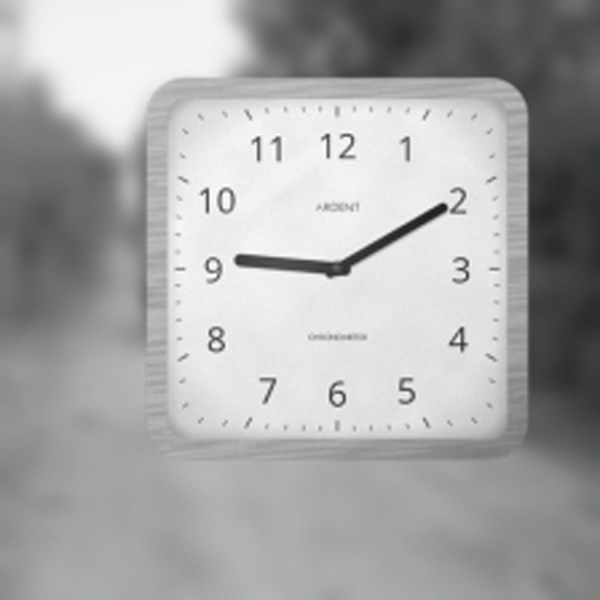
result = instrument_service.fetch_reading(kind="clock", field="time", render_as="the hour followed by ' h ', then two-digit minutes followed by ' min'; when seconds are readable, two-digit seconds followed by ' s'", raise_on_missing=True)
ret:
9 h 10 min
